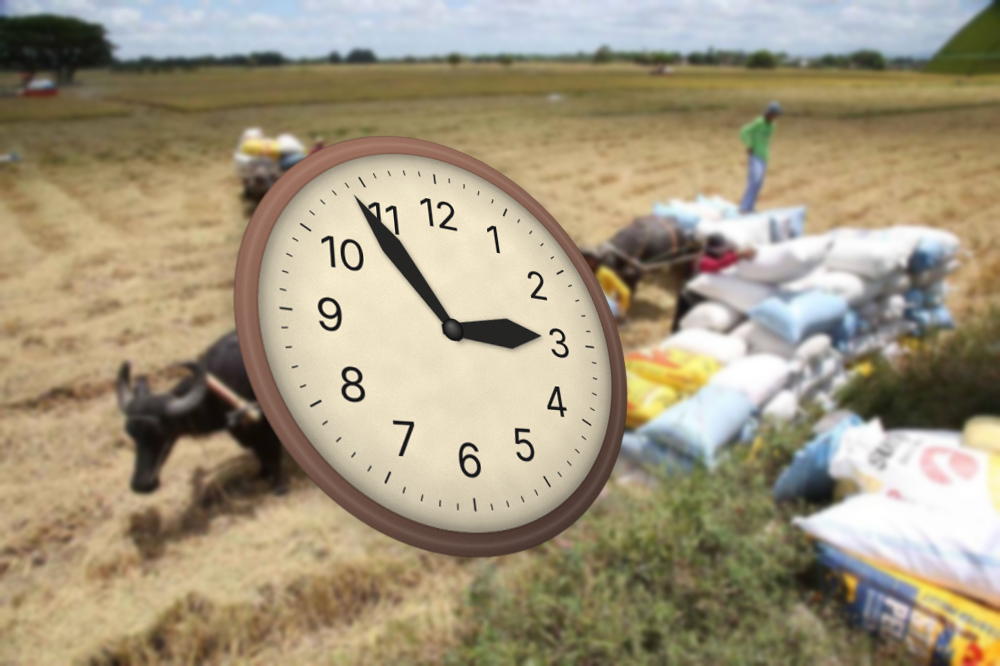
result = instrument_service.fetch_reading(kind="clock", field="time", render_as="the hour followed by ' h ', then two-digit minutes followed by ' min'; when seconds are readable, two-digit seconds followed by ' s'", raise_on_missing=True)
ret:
2 h 54 min
